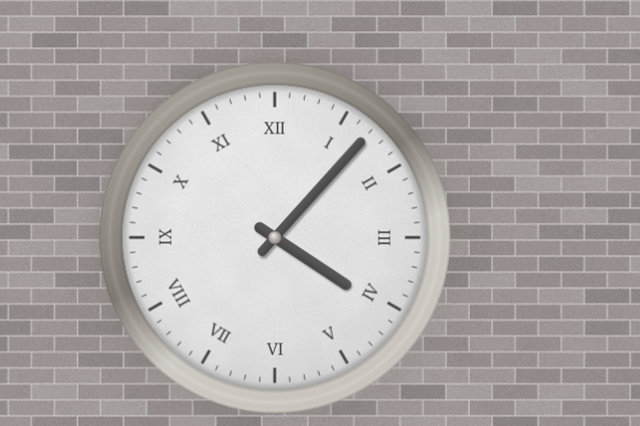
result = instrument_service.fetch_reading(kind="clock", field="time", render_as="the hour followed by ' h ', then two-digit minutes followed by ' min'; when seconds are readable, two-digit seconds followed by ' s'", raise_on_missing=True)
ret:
4 h 07 min
